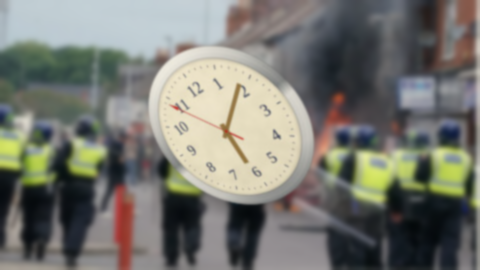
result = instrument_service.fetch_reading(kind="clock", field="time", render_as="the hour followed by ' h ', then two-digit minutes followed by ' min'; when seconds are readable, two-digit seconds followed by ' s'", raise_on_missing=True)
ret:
6 h 08 min 54 s
